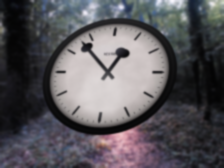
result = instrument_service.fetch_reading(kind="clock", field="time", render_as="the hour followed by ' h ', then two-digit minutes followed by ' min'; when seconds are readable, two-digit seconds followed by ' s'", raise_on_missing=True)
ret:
12 h 53 min
